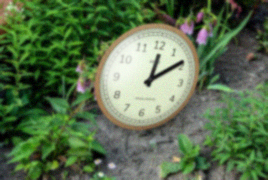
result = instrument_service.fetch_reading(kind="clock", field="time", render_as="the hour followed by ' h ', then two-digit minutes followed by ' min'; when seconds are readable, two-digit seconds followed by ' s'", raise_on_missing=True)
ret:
12 h 09 min
